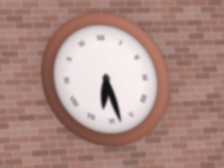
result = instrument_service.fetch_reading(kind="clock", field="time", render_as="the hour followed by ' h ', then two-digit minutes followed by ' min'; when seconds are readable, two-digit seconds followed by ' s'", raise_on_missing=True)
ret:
6 h 28 min
